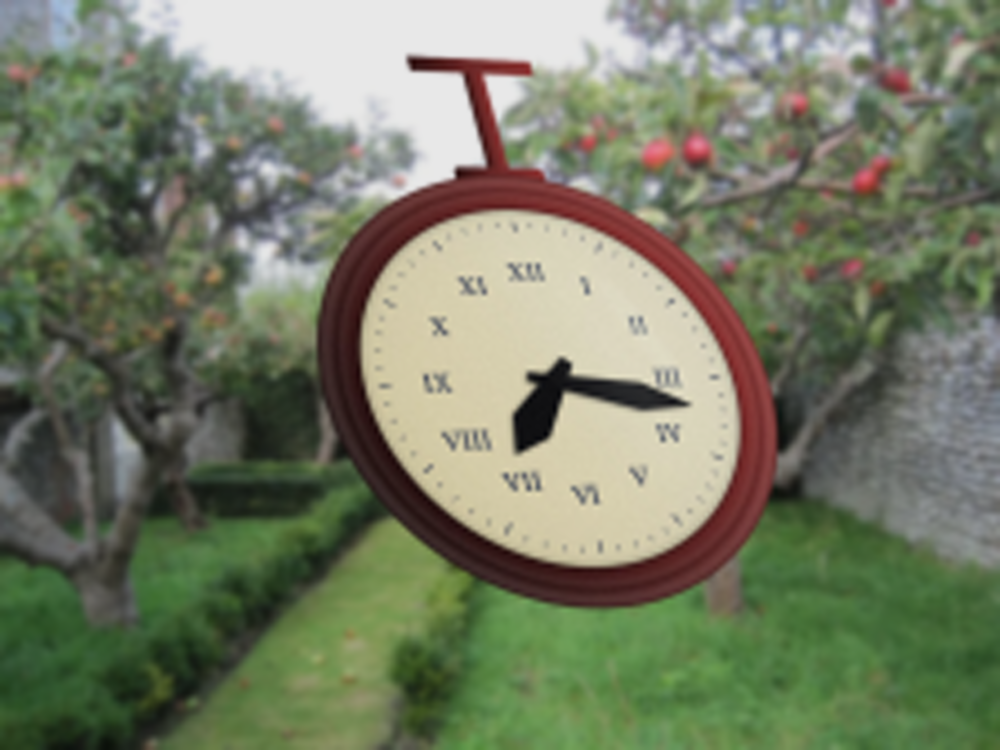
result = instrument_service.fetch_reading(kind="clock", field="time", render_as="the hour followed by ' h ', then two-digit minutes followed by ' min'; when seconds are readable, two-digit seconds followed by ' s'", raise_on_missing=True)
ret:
7 h 17 min
